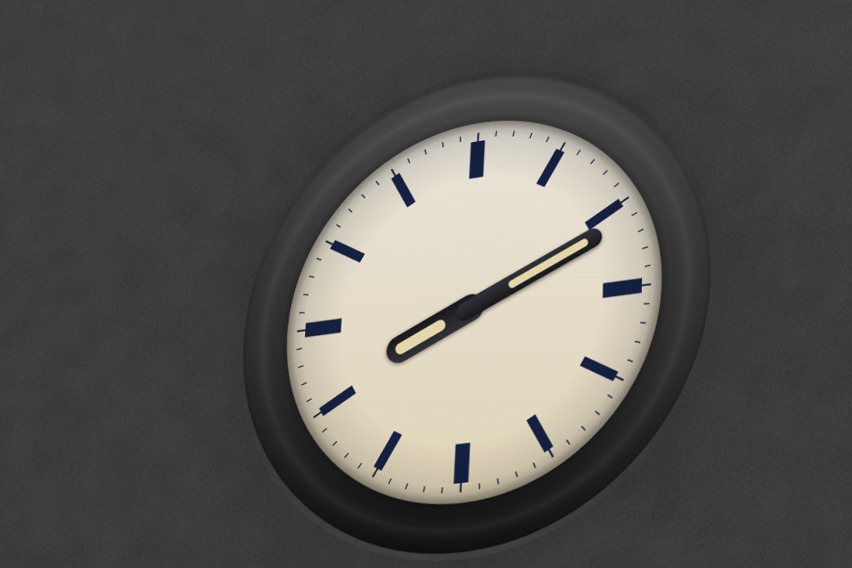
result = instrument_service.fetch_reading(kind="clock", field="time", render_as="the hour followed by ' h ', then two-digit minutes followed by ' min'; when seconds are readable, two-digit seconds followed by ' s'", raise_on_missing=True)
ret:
8 h 11 min
